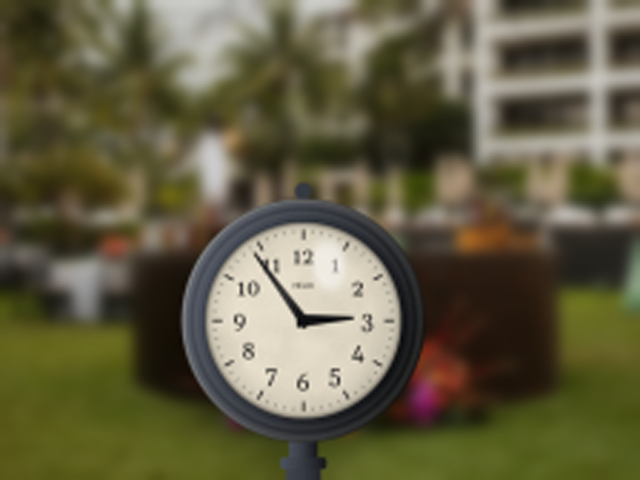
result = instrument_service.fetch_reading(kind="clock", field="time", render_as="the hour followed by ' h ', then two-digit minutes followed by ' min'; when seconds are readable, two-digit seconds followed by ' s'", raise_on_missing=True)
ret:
2 h 54 min
